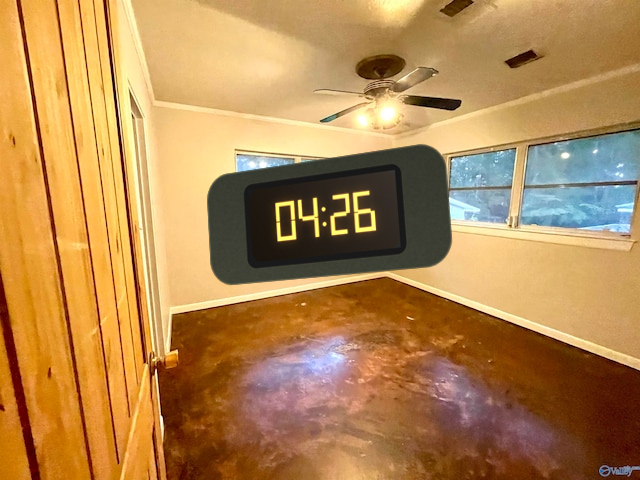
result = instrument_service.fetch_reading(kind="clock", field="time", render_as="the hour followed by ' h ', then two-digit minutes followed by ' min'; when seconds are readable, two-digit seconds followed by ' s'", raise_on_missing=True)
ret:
4 h 26 min
